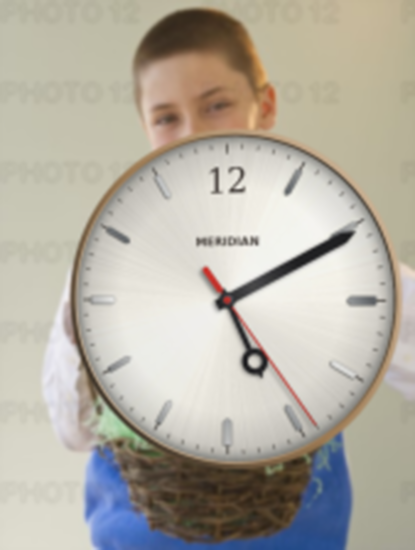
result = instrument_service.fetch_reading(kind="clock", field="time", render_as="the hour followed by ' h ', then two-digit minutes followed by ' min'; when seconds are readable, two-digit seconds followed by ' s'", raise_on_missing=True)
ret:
5 h 10 min 24 s
